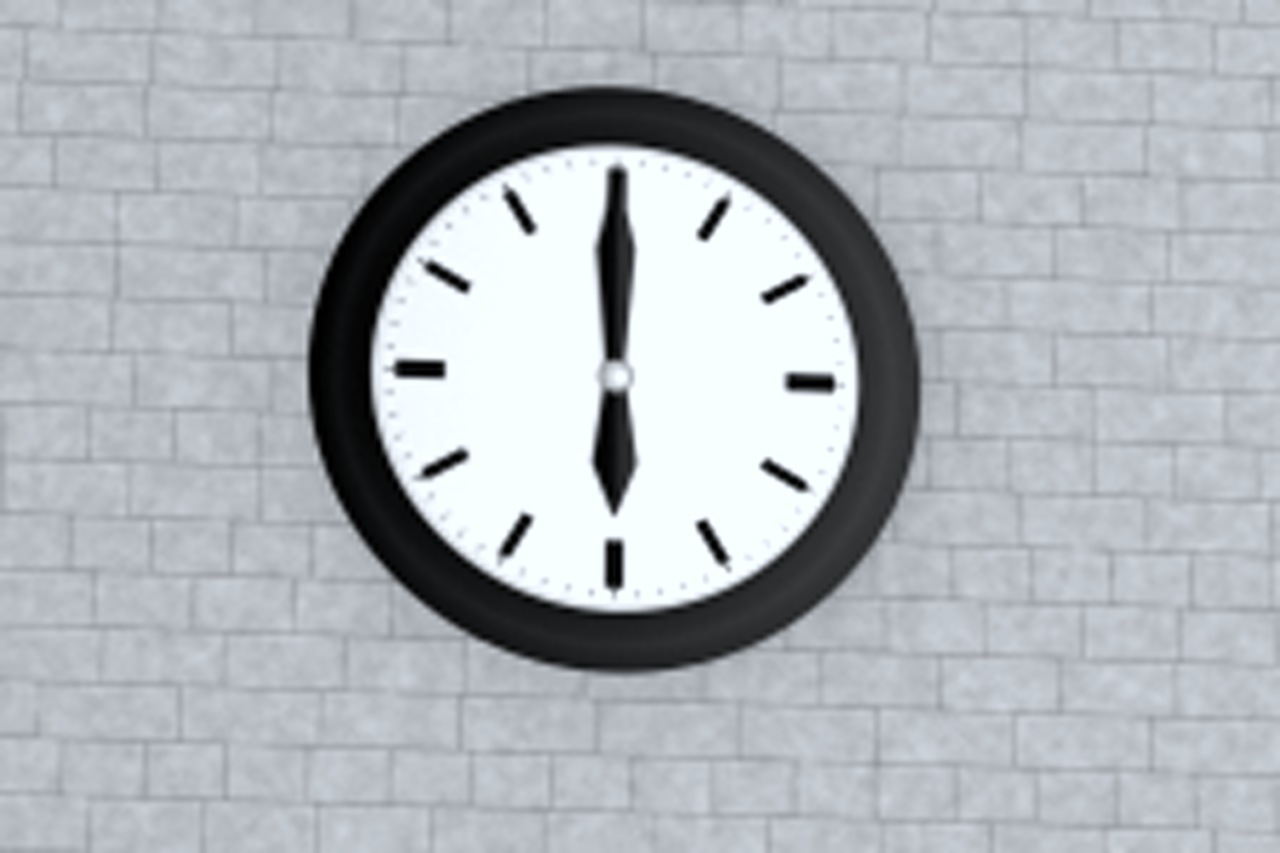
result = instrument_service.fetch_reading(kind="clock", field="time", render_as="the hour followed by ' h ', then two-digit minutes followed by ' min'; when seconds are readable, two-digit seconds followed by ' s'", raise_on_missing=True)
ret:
6 h 00 min
